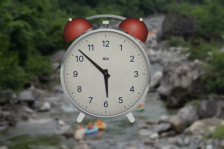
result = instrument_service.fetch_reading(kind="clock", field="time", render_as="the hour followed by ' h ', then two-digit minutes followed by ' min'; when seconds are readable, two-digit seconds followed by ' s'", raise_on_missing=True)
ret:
5 h 52 min
